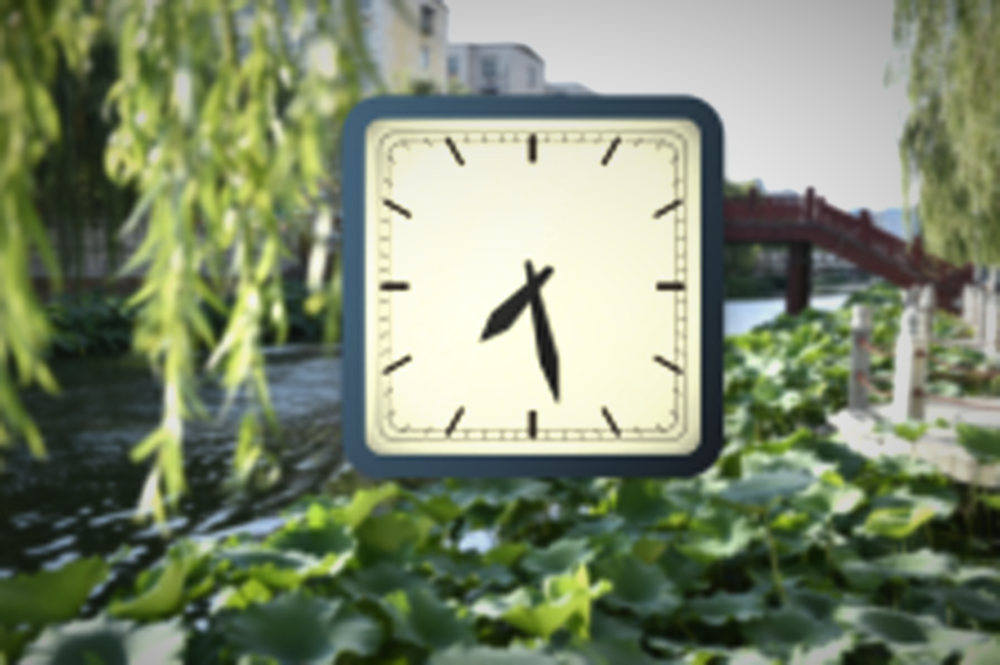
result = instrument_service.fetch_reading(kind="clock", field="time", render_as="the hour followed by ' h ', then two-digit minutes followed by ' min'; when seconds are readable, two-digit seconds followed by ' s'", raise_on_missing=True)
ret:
7 h 28 min
